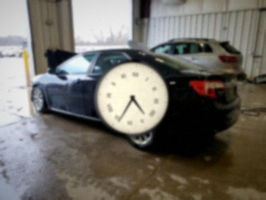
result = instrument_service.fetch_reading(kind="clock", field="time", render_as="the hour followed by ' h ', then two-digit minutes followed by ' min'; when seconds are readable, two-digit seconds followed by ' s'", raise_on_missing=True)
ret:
4 h 34 min
